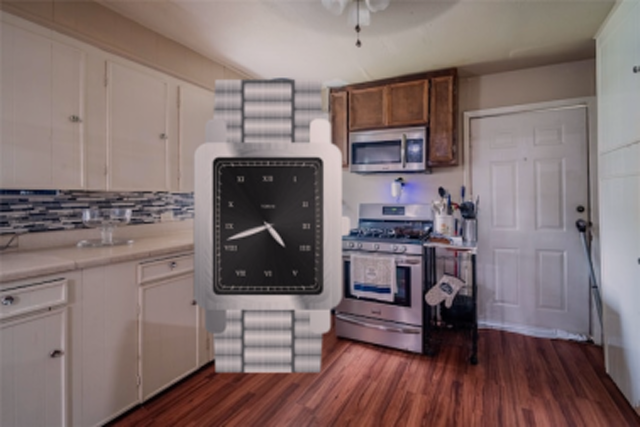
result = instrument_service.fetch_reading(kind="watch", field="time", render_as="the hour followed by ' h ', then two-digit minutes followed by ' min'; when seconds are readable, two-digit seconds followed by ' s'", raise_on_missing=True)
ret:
4 h 42 min
